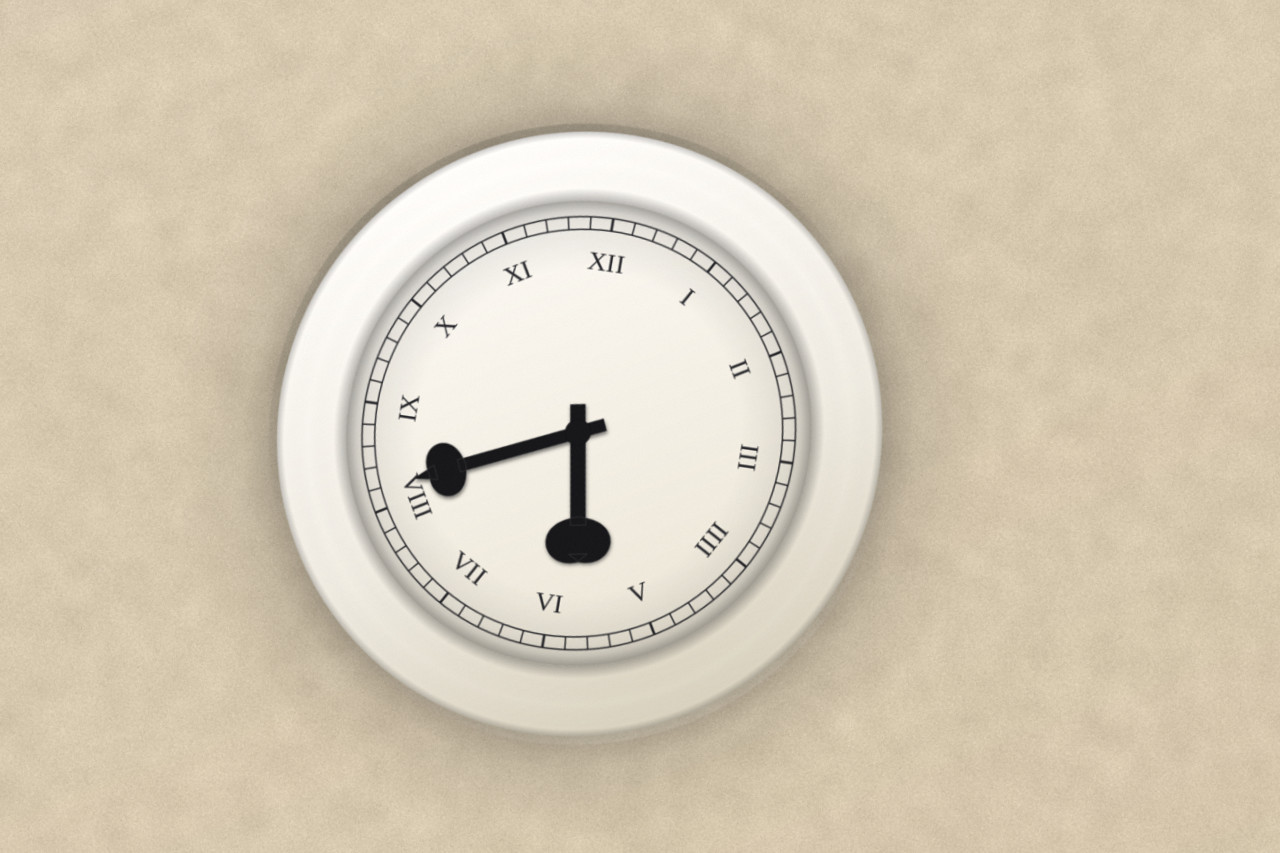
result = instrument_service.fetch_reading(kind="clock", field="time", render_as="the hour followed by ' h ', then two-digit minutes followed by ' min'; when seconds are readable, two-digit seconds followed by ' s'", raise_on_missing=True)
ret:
5 h 41 min
